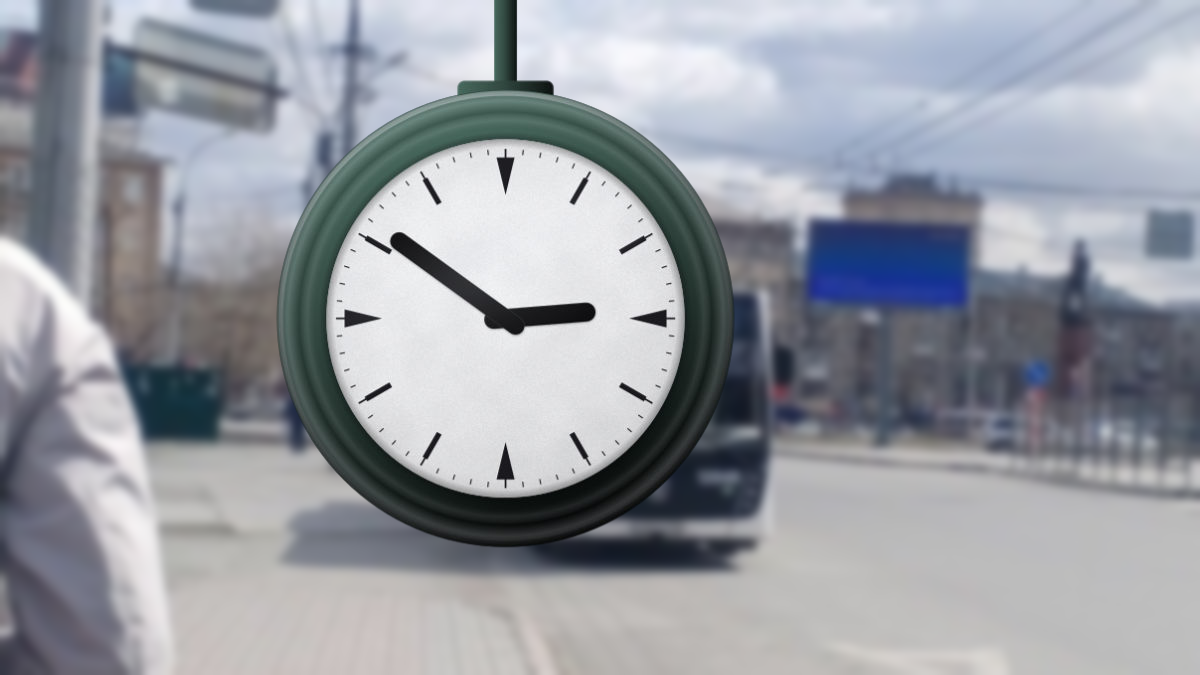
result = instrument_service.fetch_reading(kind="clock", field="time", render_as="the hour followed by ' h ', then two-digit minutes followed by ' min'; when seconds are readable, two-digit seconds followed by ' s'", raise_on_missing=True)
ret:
2 h 51 min
